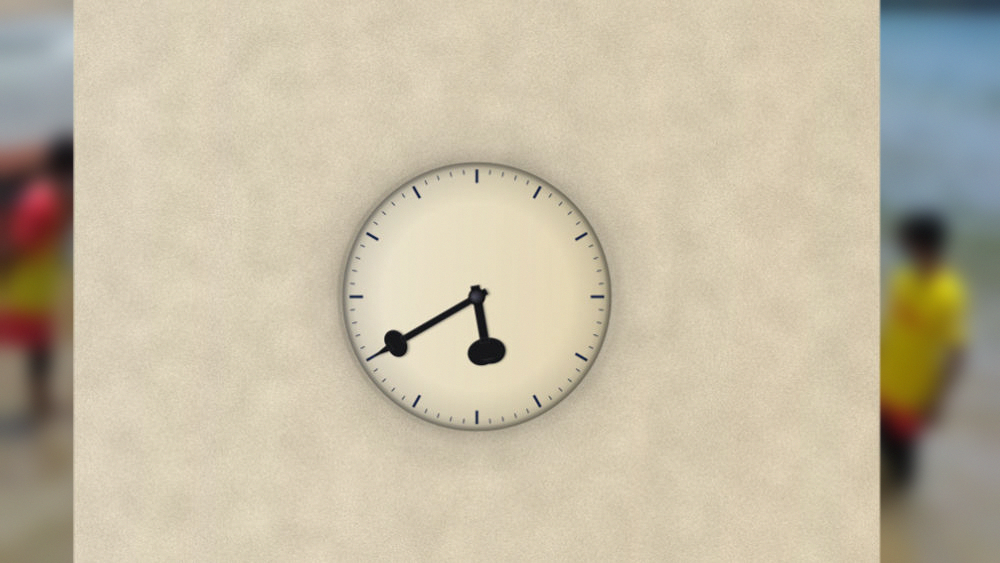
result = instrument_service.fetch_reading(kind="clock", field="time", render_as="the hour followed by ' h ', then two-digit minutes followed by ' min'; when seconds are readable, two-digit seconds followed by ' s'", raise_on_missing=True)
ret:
5 h 40 min
